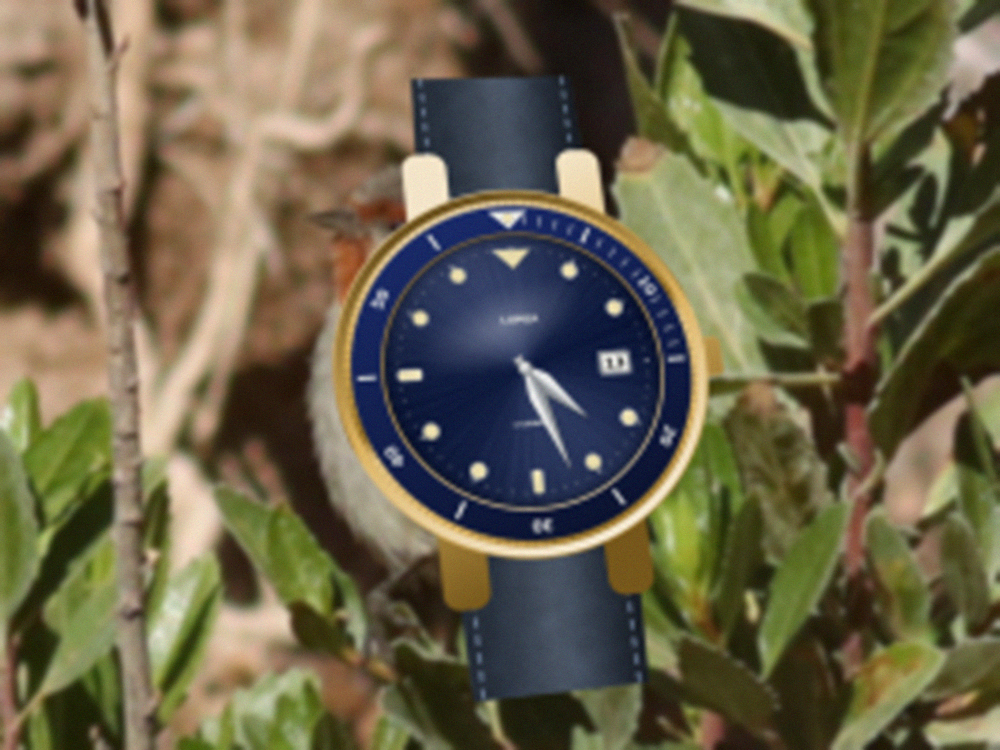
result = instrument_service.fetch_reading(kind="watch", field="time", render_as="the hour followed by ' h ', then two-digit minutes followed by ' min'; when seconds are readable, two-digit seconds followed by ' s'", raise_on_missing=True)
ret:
4 h 27 min
